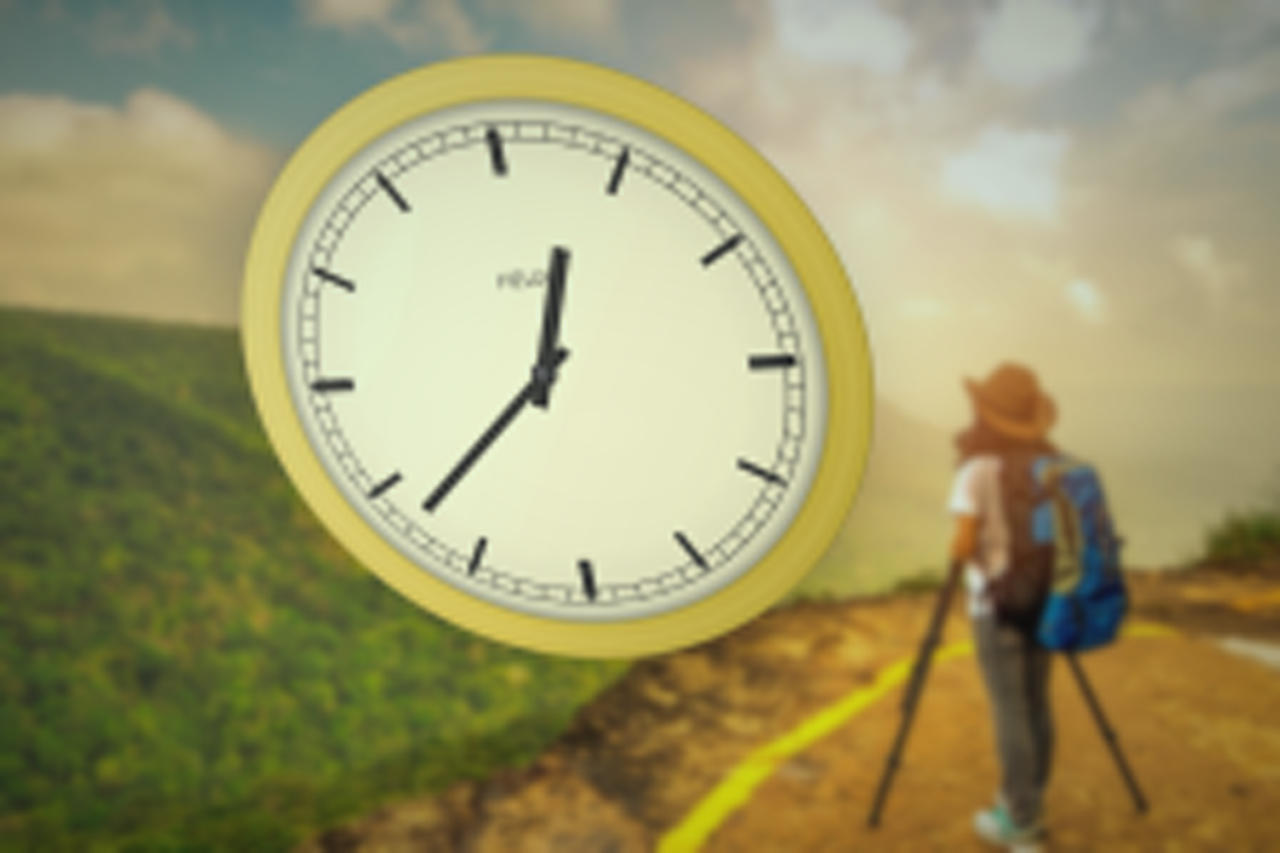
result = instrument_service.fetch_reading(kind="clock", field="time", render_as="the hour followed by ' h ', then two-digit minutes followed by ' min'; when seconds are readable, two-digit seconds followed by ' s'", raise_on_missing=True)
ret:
12 h 38 min
